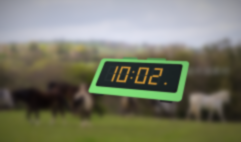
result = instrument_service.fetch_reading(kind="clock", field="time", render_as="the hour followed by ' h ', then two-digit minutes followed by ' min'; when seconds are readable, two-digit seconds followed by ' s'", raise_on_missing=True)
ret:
10 h 02 min
